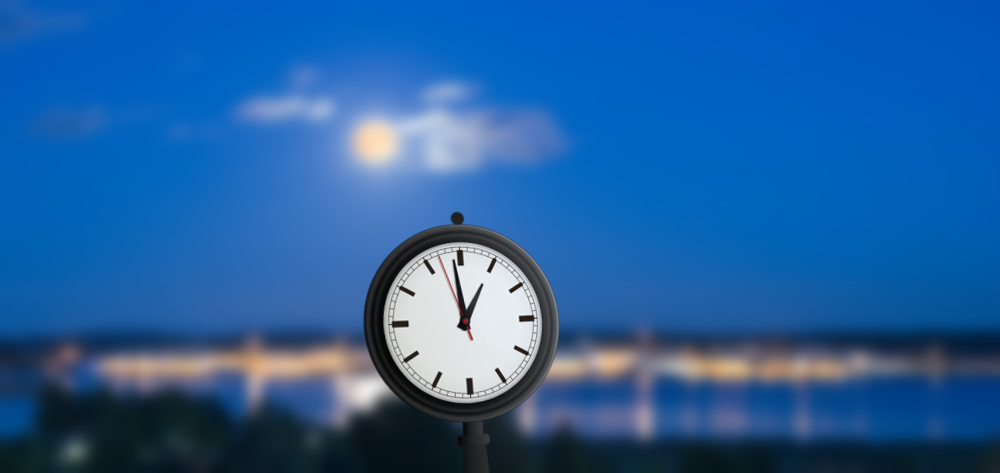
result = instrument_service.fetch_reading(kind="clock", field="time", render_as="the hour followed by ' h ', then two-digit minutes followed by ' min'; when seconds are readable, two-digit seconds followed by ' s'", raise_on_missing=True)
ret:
12 h 58 min 57 s
